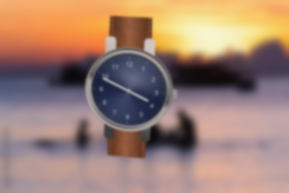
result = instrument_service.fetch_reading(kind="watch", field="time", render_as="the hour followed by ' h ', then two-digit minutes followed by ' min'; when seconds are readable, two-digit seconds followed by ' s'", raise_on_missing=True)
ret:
3 h 49 min
